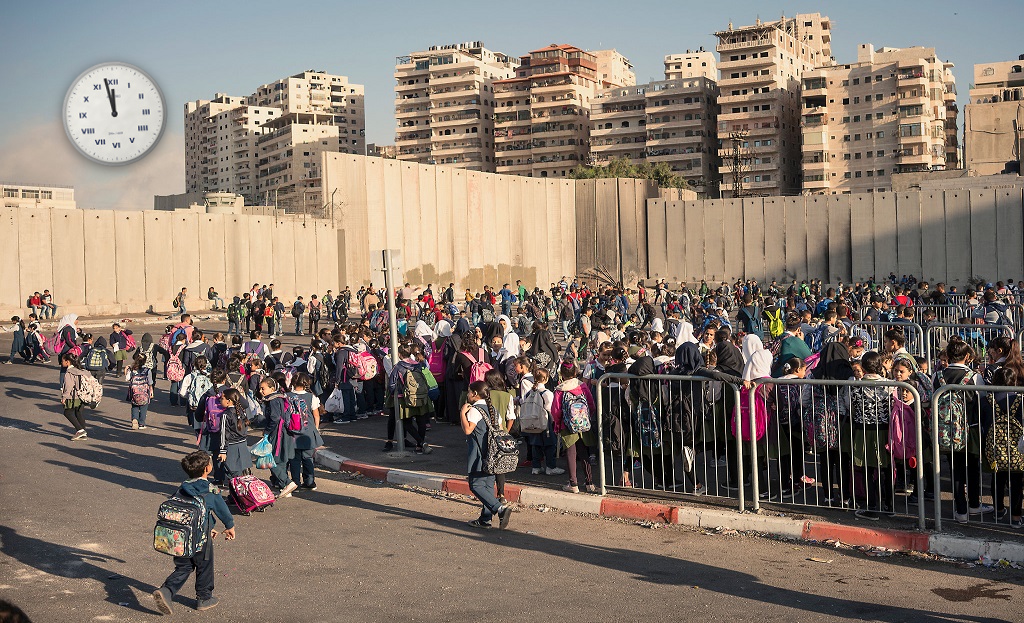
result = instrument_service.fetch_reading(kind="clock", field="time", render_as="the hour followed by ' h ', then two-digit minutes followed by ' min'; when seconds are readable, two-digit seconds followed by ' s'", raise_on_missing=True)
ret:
11 h 58 min
